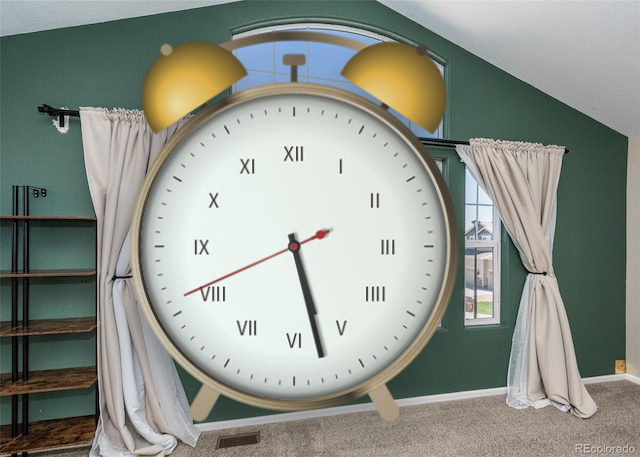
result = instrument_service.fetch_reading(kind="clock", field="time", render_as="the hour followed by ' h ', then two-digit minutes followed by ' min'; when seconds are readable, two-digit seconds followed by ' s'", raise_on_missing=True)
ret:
5 h 27 min 41 s
